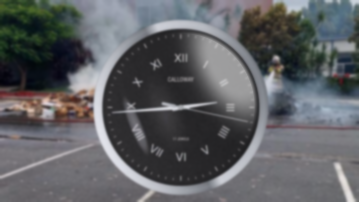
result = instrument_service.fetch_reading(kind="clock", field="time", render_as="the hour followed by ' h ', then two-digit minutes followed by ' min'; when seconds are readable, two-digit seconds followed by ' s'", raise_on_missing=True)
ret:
2 h 44 min 17 s
